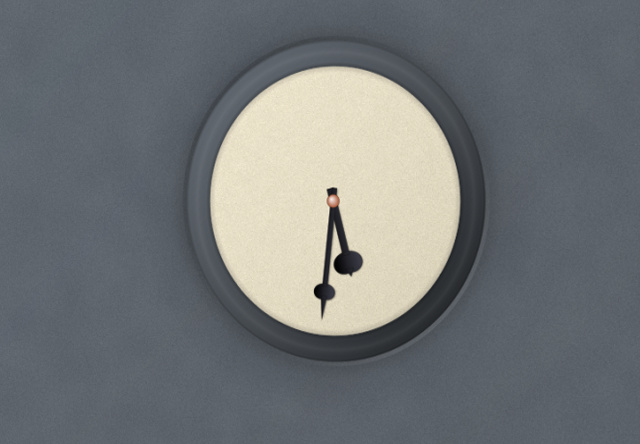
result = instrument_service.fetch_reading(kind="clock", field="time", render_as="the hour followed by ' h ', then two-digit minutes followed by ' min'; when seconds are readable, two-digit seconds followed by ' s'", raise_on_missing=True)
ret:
5 h 31 min
